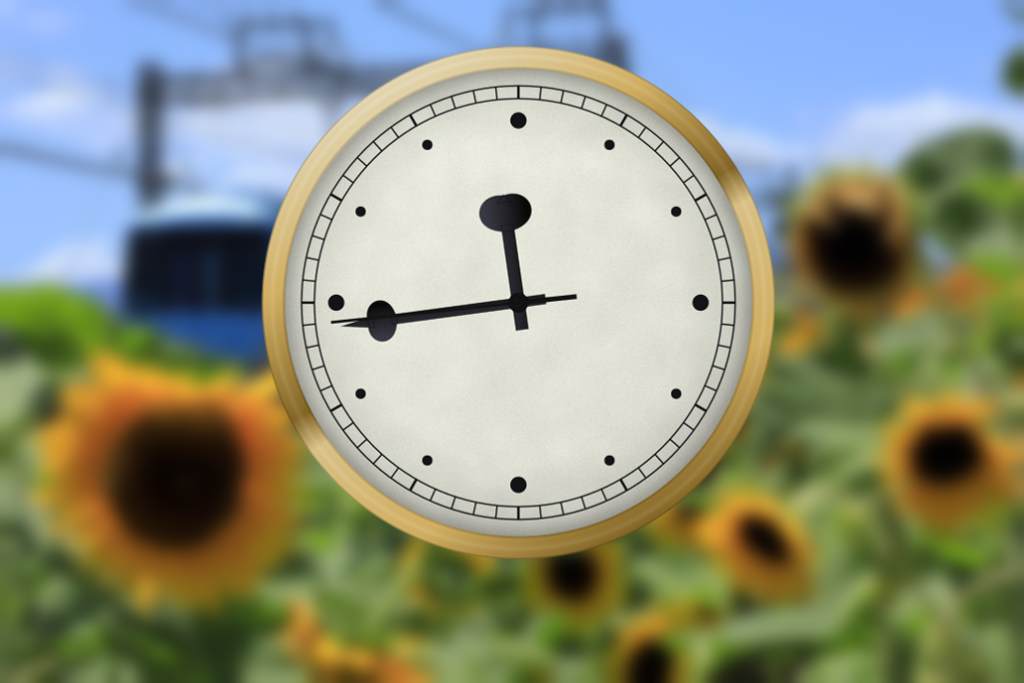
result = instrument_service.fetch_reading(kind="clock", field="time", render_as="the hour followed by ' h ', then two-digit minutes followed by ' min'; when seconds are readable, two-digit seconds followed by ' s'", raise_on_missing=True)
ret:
11 h 43 min 44 s
